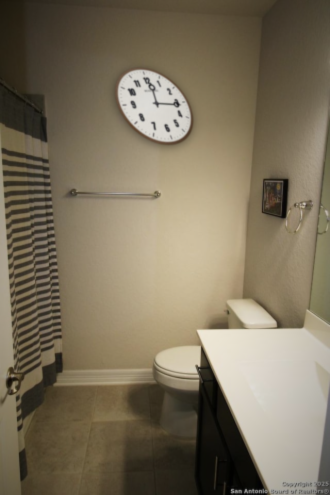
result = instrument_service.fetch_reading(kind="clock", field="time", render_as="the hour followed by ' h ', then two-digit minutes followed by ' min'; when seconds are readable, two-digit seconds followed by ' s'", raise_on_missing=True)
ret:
12 h 16 min
